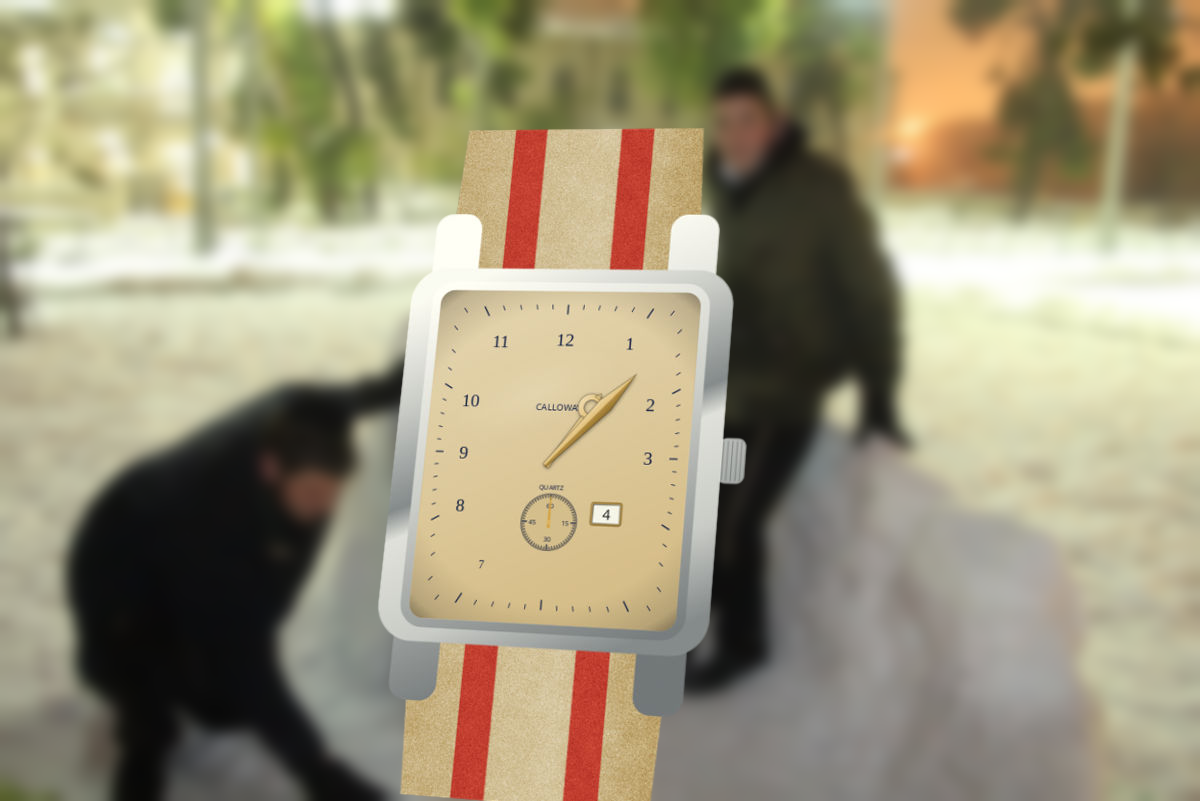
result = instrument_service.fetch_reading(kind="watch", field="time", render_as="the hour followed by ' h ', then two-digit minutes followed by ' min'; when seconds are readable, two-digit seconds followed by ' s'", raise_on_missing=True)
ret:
1 h 07 min
